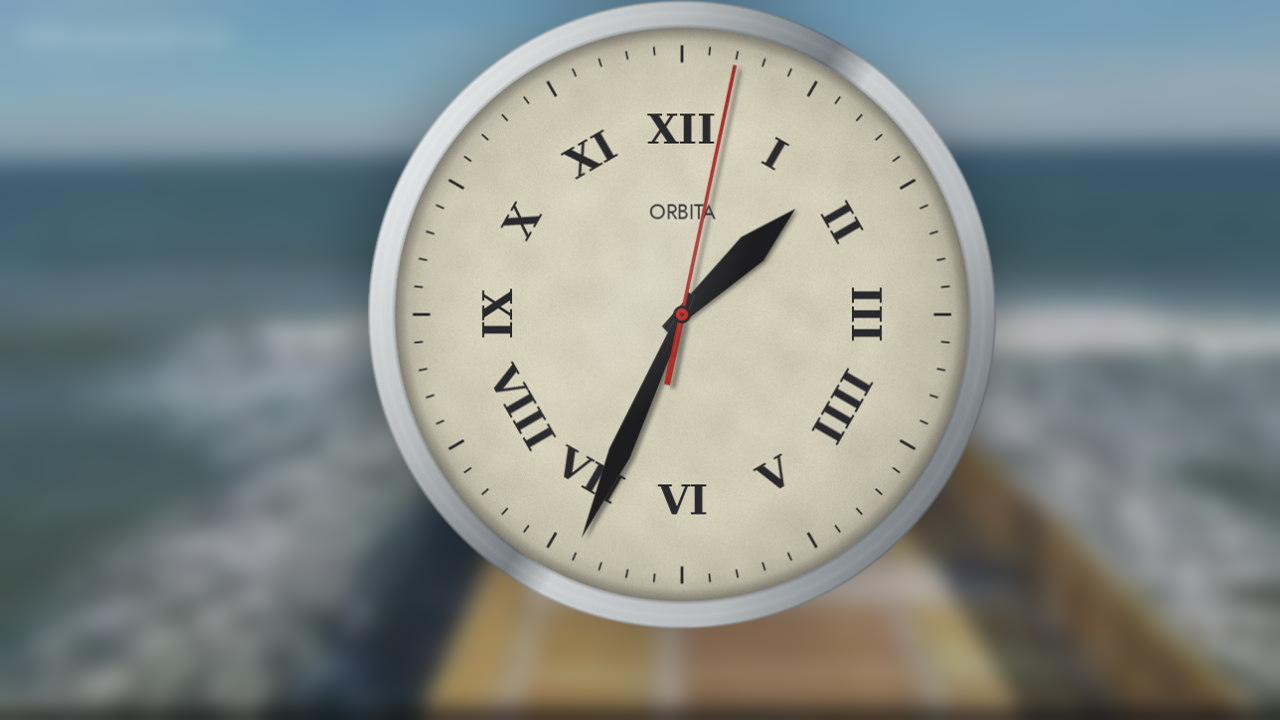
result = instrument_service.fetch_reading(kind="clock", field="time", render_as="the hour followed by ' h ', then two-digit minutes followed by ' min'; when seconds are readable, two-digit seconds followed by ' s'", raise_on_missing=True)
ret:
1 h 34 min 02 s
